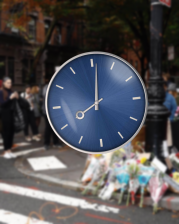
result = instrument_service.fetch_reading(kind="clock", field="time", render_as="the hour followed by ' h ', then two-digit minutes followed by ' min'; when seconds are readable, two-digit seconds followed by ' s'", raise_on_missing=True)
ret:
8 h 01 min
